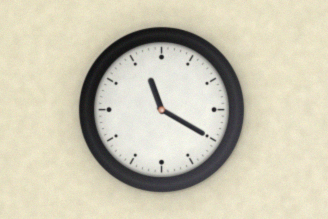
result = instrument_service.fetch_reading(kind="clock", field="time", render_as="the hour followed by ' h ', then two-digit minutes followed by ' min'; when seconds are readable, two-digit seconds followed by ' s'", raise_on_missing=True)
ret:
11 h 20 min
